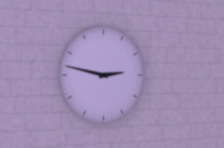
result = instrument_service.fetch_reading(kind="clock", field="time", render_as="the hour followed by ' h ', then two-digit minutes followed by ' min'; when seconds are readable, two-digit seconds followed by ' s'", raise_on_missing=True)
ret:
2 h 47 min
